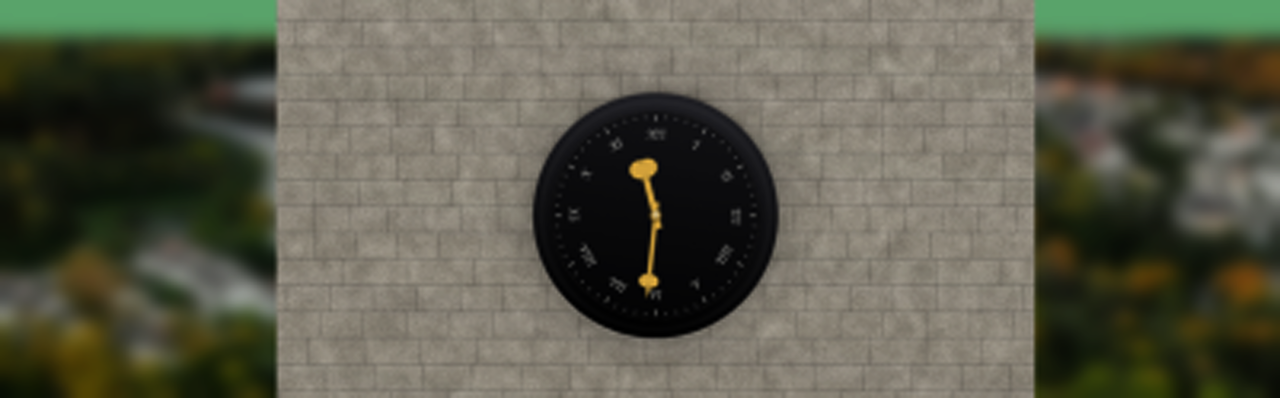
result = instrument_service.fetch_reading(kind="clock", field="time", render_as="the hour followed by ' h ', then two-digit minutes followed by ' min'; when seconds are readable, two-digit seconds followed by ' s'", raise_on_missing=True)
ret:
11 h 31 min
